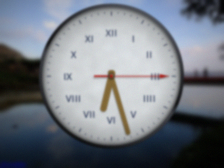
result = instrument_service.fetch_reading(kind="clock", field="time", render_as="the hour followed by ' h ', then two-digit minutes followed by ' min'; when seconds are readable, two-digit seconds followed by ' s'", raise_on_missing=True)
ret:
6 h 27 min 15 s
